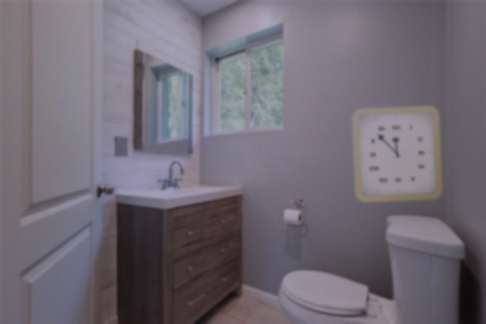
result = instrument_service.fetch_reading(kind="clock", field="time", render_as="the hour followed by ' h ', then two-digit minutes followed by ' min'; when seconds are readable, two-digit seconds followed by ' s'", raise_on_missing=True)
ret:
11 h 53 min
